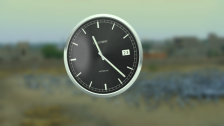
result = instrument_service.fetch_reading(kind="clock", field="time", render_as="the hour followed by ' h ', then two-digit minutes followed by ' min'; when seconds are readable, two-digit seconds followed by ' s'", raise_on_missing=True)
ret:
11 h 23 min
